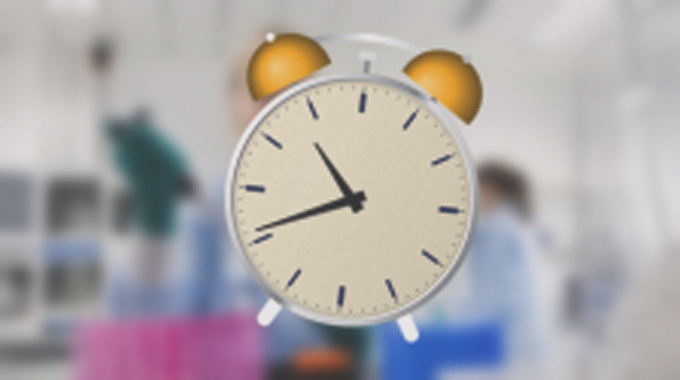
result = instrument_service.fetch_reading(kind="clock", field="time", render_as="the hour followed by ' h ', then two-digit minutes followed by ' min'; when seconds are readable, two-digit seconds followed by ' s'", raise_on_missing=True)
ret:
10 h 41 min
